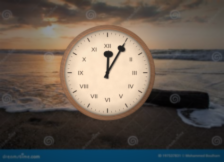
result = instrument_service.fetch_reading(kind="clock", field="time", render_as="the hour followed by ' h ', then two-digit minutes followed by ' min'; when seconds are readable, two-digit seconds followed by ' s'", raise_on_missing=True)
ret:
12 h 05 min
